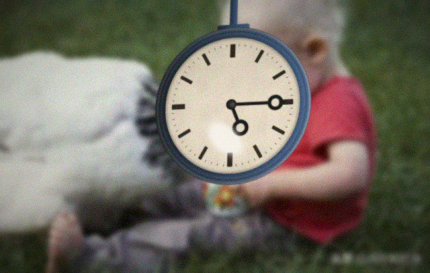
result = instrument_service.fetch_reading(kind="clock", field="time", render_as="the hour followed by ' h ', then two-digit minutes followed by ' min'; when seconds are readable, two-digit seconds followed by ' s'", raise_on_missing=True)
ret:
5 h 15 min
